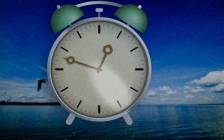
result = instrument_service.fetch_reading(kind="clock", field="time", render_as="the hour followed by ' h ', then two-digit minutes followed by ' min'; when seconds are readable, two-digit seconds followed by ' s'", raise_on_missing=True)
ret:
12 h 48 min
